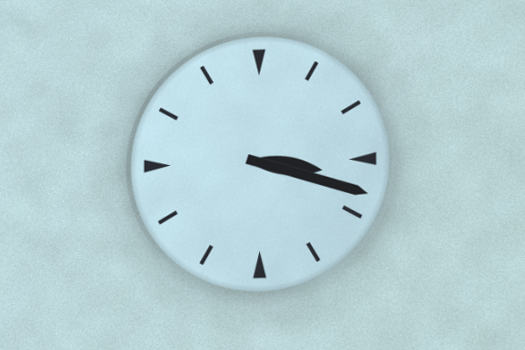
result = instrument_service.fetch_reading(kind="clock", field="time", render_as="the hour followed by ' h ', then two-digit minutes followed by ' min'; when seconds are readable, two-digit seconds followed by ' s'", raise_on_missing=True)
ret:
3 h 18 min
